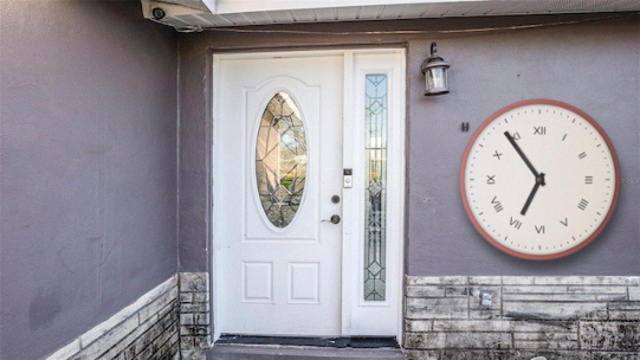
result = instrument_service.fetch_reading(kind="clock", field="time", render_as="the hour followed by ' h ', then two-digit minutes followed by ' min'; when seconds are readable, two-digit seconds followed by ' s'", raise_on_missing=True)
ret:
6 h 54 min
